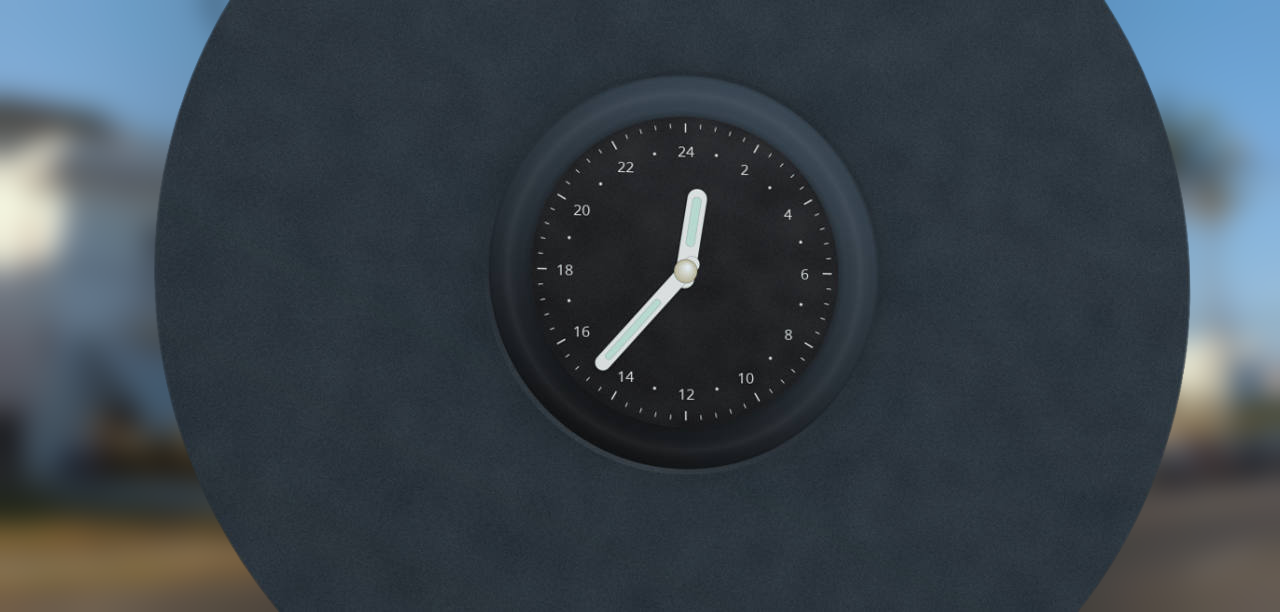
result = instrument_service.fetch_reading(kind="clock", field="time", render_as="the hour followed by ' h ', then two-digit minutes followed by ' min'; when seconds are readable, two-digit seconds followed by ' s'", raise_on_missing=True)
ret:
0 h 37 min
